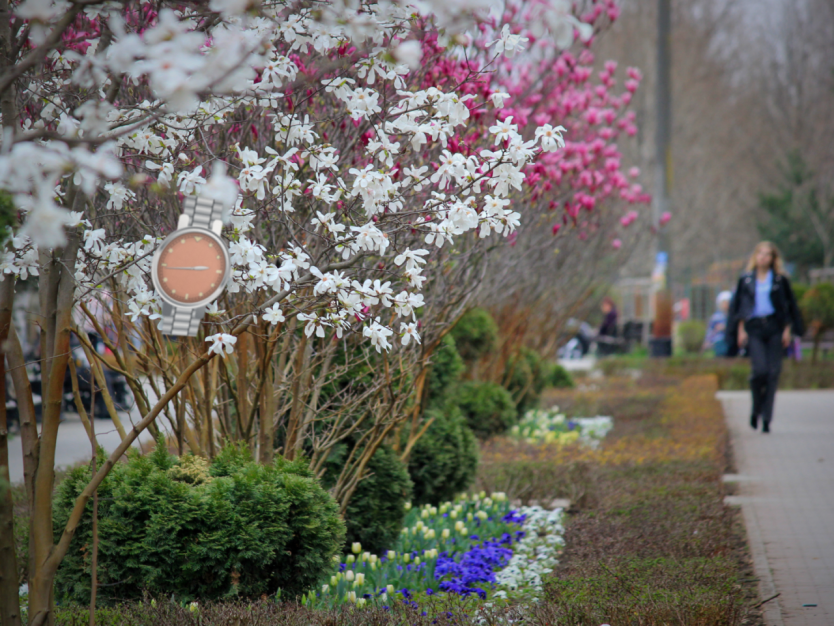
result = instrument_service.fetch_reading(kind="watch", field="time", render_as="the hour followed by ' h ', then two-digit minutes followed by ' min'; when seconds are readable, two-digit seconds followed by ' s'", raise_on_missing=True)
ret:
2 h 44 min
